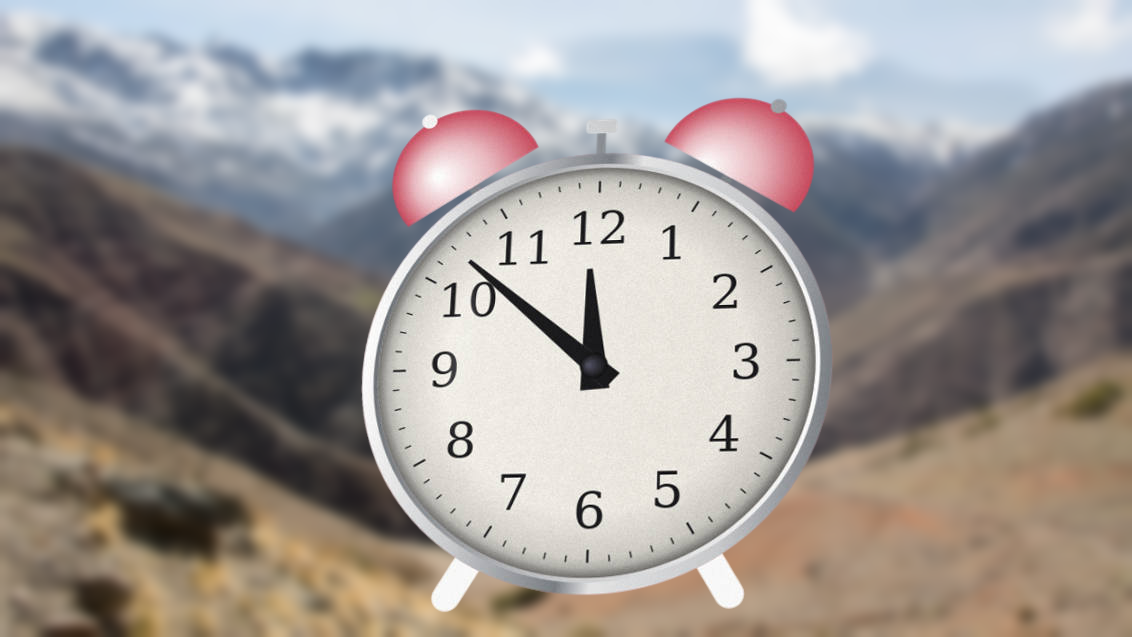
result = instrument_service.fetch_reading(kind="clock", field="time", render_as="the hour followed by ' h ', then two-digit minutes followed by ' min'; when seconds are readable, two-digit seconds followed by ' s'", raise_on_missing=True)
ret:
11 h 52 min
